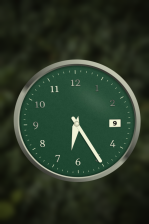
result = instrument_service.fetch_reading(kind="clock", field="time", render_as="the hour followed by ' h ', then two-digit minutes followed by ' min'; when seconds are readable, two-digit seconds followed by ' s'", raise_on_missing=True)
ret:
6 h 25 min
